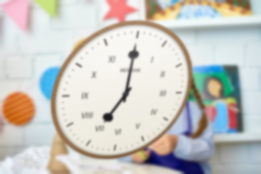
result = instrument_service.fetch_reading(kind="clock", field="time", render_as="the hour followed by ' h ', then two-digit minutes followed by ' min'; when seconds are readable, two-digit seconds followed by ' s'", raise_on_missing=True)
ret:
7 h 00 min
